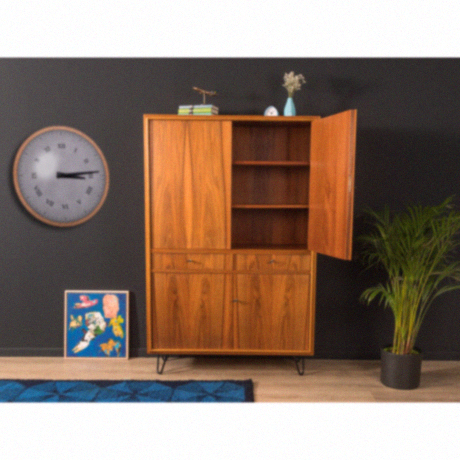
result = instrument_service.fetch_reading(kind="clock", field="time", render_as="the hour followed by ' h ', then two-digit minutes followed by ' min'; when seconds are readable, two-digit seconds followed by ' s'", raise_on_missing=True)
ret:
3 h 14 min
